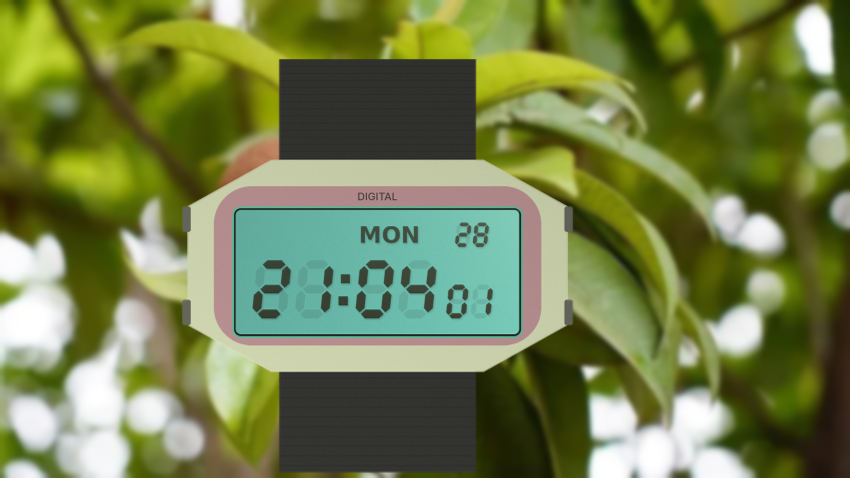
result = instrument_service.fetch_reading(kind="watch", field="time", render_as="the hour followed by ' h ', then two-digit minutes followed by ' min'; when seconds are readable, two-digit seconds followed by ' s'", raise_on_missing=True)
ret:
21 h 04 min 01 s
